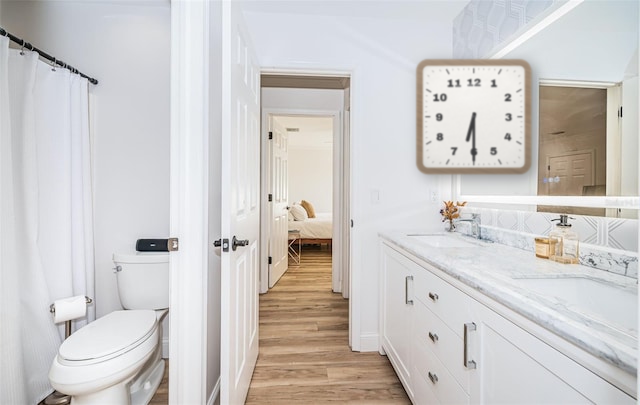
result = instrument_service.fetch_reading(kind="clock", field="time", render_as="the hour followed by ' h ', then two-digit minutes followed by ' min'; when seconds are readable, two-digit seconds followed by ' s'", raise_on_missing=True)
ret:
6 h 30 min
